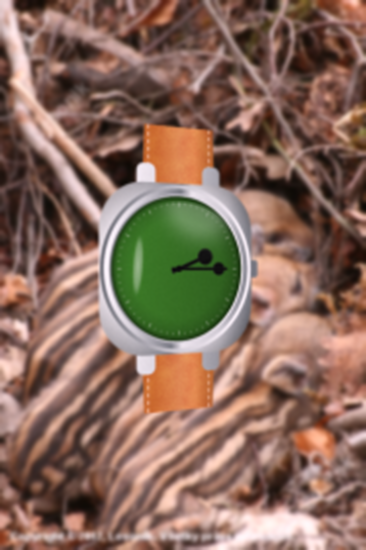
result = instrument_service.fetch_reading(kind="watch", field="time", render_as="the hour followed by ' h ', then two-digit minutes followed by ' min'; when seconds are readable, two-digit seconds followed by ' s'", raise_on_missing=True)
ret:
2 h 15 min
